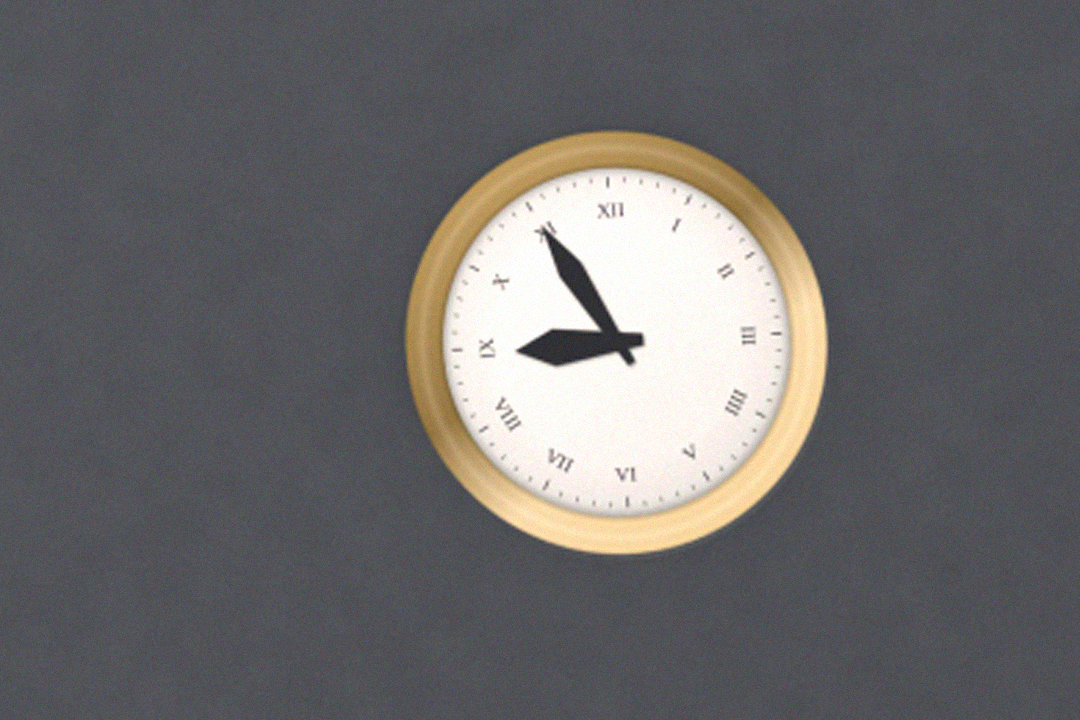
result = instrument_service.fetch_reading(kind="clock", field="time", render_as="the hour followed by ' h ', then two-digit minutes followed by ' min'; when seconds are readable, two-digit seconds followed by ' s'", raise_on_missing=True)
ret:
8 h 55 min
